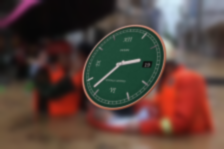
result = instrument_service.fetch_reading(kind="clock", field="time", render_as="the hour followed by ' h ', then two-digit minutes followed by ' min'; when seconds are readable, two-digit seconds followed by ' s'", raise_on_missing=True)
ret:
2 h 37 min
